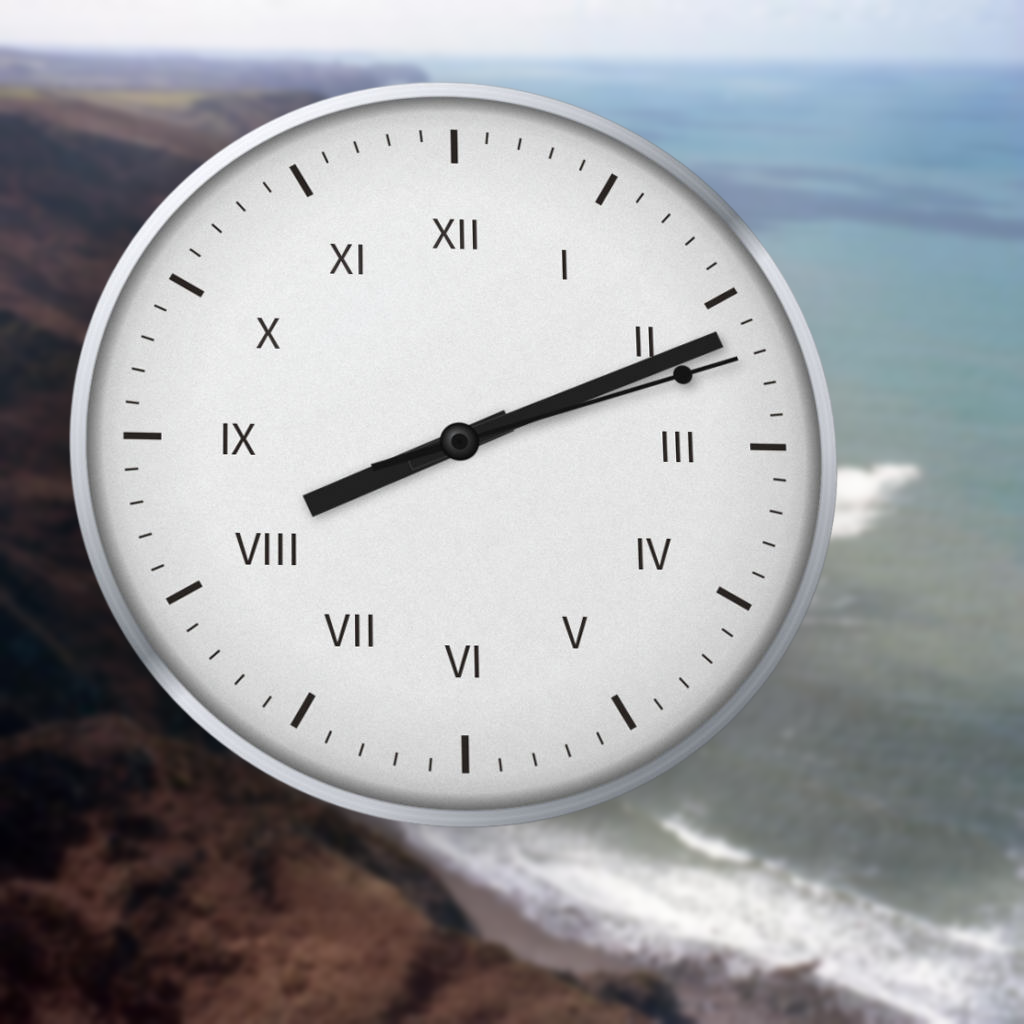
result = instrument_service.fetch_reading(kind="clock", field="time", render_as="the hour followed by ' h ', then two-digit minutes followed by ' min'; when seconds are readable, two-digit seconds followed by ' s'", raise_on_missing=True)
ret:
8 h 11 min 12 s
